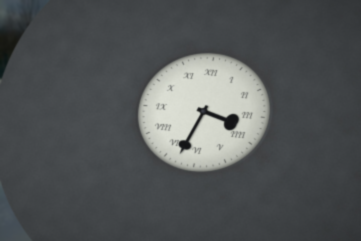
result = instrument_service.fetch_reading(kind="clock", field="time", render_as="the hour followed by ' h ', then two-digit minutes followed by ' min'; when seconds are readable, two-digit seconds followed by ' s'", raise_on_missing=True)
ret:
3 h 33 min
